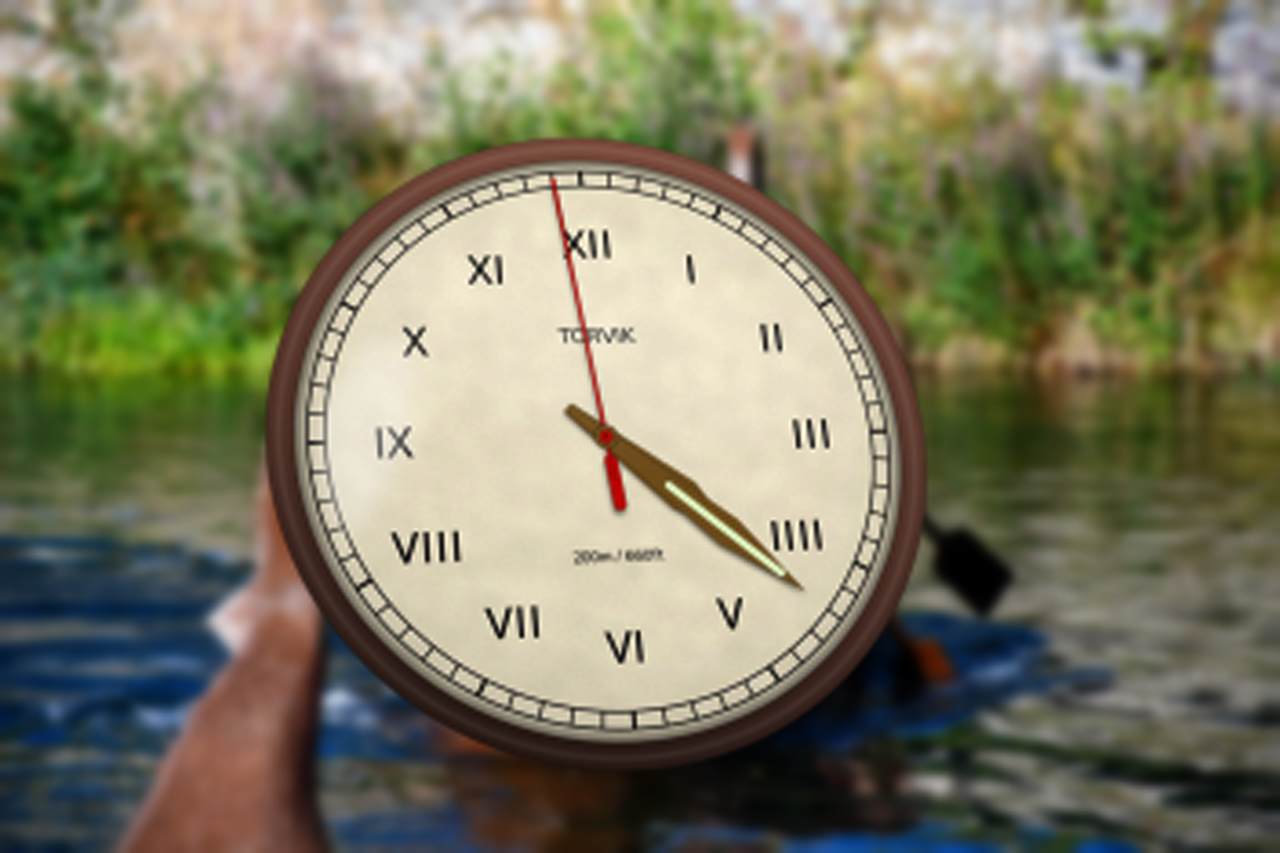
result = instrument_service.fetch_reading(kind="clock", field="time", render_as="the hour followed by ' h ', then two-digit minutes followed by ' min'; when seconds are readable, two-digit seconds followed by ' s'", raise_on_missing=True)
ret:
4 h 21 min 59 s
